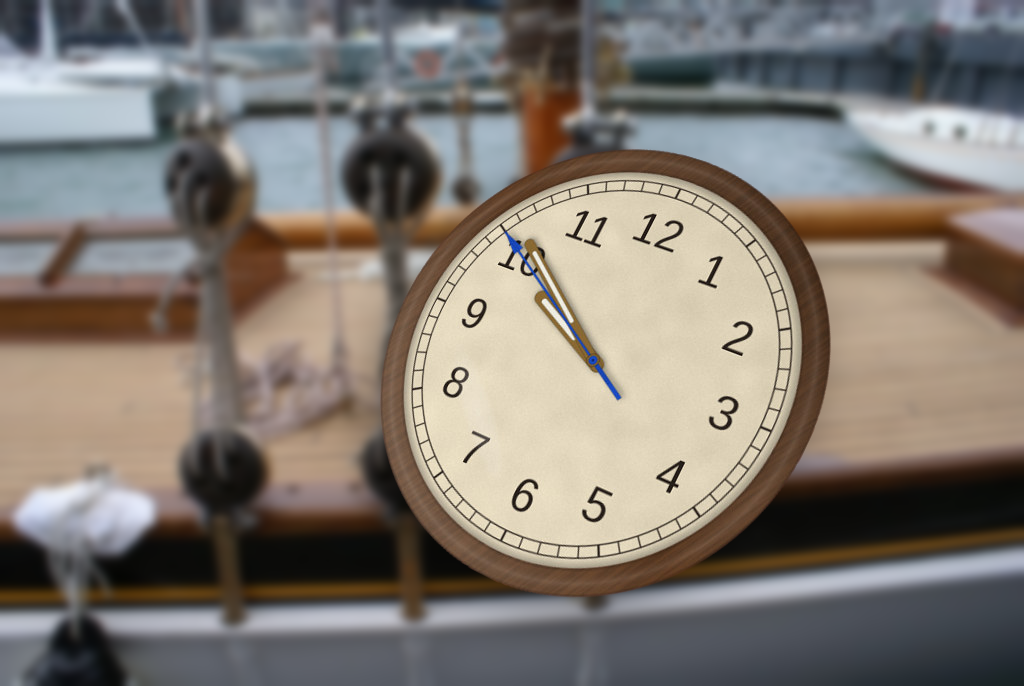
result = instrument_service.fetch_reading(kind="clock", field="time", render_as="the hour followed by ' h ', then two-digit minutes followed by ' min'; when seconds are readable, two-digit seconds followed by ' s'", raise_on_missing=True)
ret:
9 h 50 min 50 s
